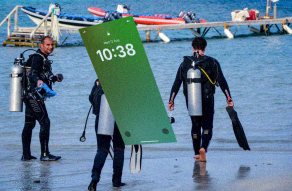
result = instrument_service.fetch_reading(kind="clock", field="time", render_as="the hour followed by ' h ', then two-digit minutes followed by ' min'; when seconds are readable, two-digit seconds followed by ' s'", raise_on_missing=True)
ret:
10 h 38 min
